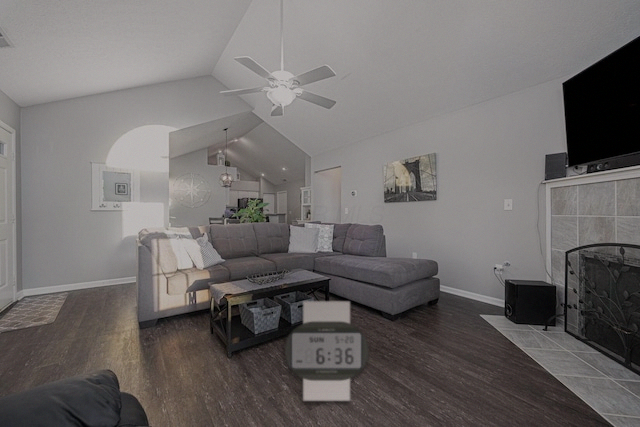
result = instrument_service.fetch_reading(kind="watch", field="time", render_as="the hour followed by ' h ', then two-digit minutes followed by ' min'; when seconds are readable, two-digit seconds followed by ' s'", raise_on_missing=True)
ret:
6 h 36 min
